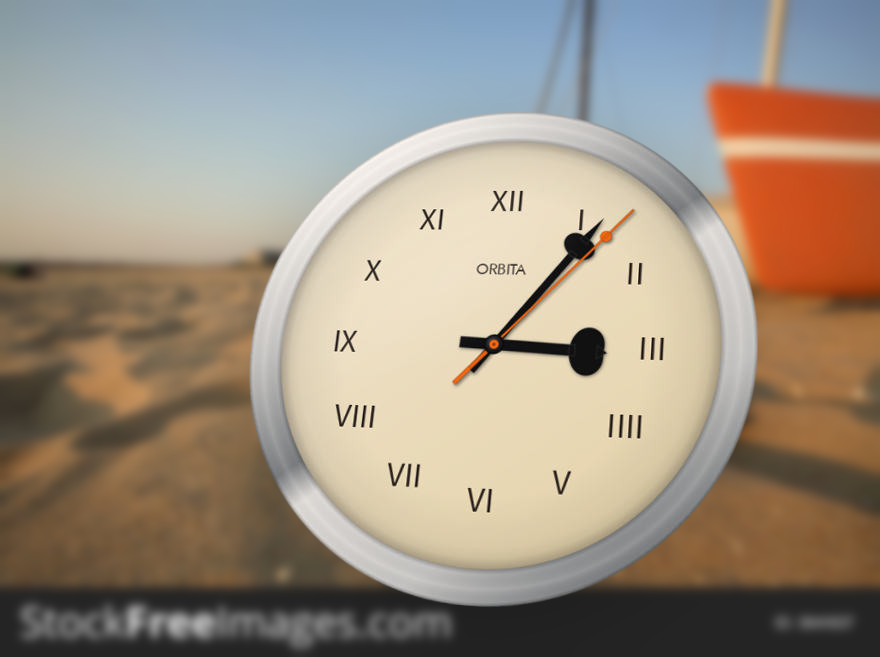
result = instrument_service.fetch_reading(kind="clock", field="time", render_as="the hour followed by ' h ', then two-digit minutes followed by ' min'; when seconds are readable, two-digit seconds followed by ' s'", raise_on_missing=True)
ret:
3 h 06 min 07 s
